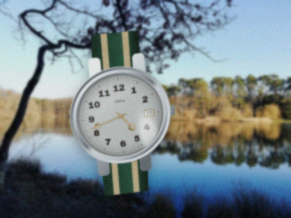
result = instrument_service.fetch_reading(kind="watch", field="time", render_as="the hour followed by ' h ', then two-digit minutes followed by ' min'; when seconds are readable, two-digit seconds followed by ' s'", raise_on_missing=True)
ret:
4 h 42 min
